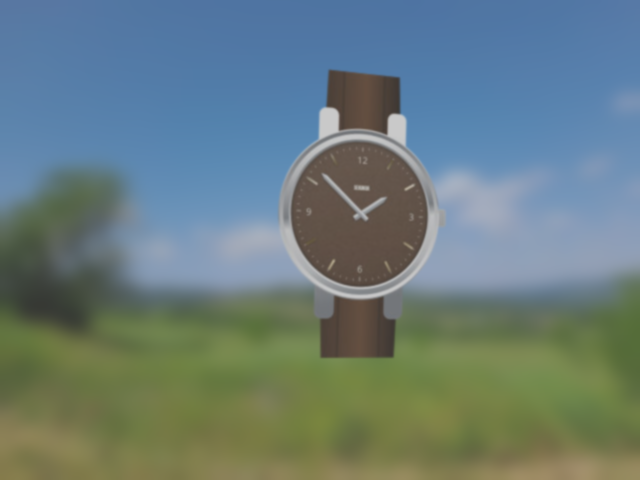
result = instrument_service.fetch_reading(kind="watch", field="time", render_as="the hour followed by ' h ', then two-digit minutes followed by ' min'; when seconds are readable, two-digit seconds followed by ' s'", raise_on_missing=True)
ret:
1 h 52 min
